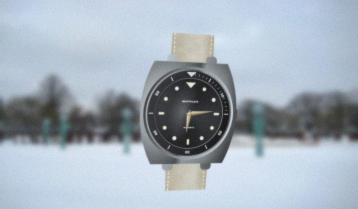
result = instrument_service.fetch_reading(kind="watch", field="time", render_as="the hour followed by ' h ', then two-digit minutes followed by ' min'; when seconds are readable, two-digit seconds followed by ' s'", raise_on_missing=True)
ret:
6 h 14 min
